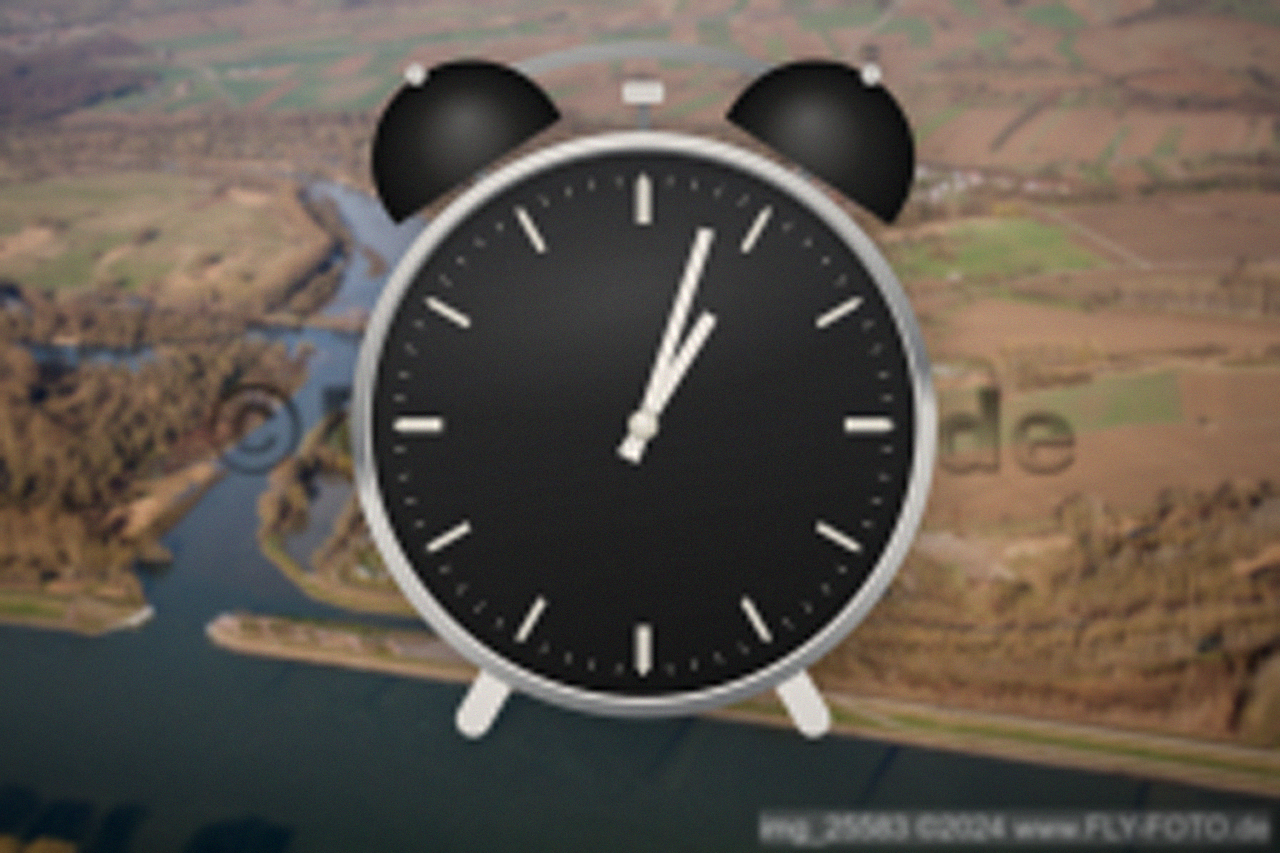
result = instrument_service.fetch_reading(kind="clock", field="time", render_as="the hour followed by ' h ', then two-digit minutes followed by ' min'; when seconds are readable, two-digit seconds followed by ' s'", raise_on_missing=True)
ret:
1 h 03 min
